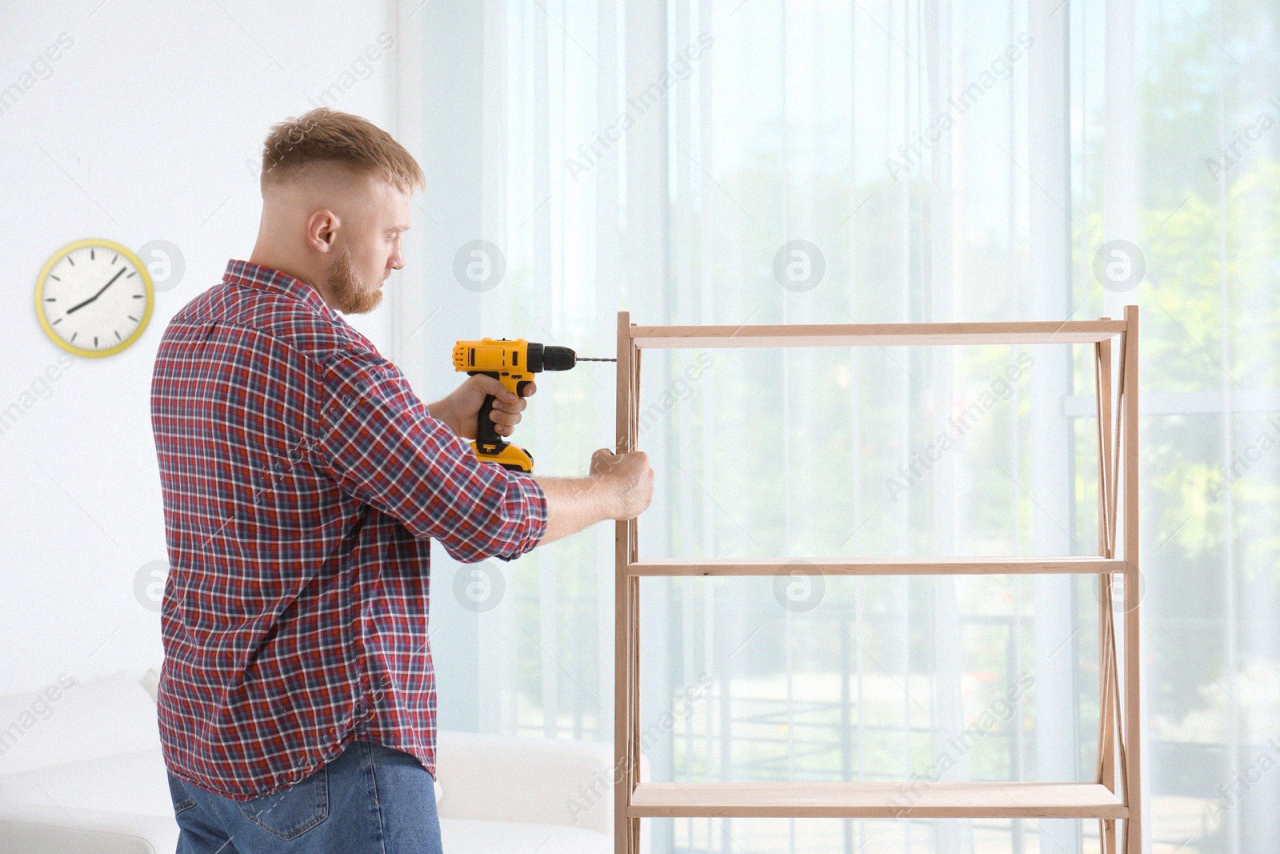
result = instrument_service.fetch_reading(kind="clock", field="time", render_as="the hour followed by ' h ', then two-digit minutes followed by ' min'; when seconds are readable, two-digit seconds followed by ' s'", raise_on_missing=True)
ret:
8 h 08 min
